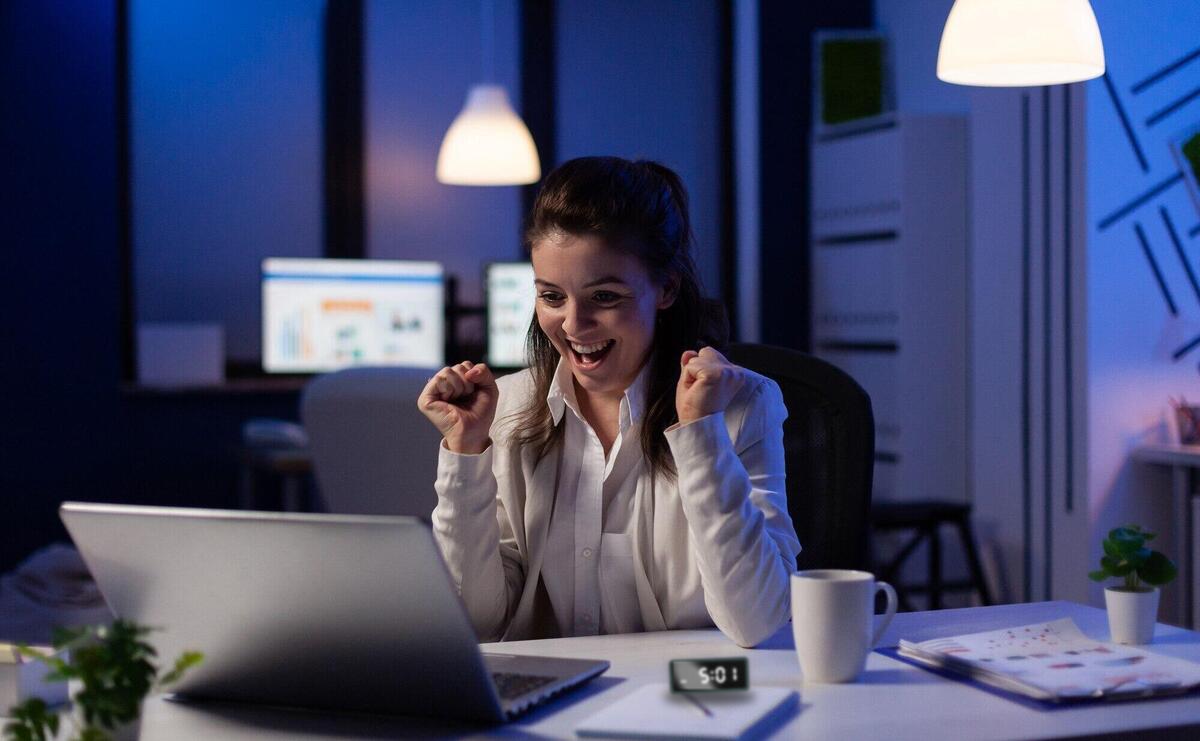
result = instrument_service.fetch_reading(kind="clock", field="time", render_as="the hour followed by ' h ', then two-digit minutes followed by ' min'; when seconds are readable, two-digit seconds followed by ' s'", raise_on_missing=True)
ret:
5 h 01 min
